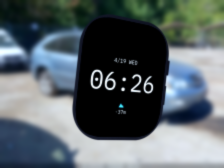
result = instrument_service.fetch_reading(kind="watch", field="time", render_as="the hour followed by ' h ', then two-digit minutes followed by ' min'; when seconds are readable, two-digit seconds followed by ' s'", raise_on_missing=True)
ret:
6 h 26 min
